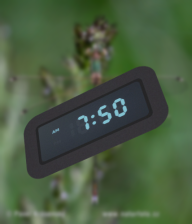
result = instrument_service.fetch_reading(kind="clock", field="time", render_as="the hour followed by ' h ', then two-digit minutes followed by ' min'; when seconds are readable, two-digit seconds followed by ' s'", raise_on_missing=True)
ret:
7 h 50 min
